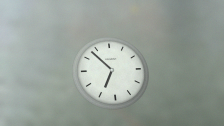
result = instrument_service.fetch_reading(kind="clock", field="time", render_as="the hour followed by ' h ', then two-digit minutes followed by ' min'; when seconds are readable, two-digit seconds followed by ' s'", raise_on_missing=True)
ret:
6 h 53 min
